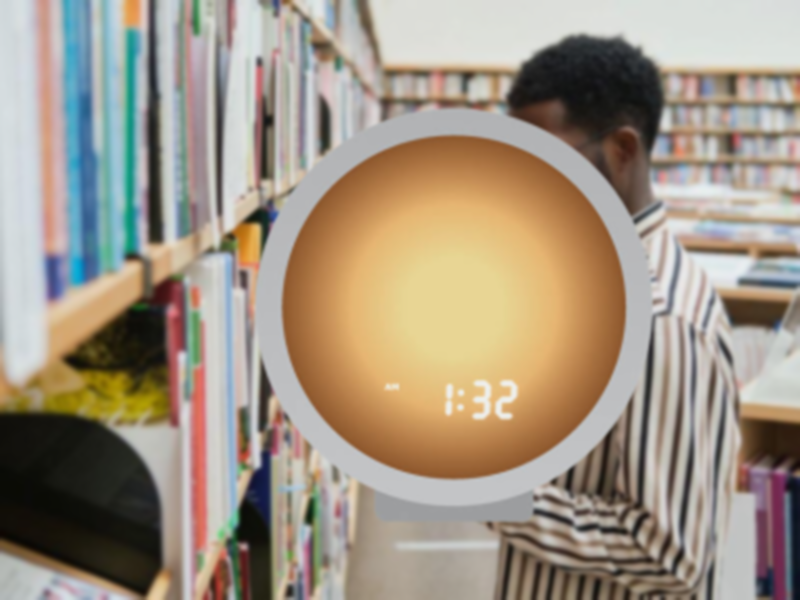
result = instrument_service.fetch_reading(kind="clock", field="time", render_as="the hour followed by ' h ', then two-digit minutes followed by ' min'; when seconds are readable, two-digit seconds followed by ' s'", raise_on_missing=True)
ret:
1 h 32 min
